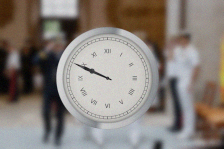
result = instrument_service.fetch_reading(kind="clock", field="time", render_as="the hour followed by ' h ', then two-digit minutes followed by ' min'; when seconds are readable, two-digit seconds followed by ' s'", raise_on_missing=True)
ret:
9 h 49 min
